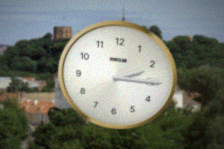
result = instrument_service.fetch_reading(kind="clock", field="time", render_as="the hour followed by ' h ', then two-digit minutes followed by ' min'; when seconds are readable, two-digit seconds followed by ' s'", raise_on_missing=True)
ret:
2 h 15 min
